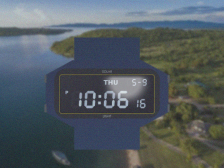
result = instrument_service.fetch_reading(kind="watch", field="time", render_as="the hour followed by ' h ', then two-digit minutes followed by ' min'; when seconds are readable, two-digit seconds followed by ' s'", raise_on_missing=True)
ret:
10 h 06 min 16 s
